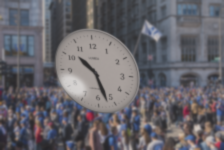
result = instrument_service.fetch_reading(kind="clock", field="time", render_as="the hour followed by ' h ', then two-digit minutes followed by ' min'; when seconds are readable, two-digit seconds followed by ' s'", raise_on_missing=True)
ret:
10 h 27 min
